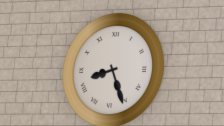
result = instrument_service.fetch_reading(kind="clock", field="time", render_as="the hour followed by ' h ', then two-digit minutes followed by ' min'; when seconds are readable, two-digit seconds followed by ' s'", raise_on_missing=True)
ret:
8 h 26 min
